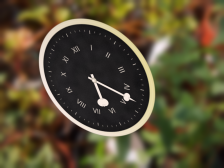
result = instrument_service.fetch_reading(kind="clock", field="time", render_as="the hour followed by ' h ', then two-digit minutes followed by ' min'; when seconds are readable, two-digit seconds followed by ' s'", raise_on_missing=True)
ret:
6 h 23 min
